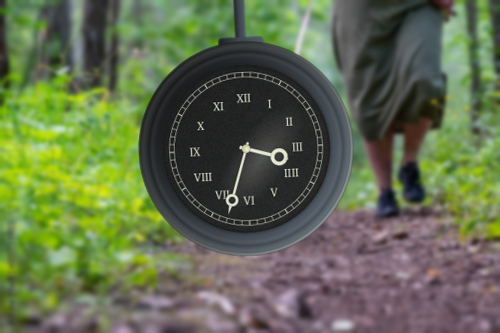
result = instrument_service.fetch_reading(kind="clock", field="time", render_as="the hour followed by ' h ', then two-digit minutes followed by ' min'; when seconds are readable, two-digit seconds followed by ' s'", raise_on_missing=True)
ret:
3 h 33 min
